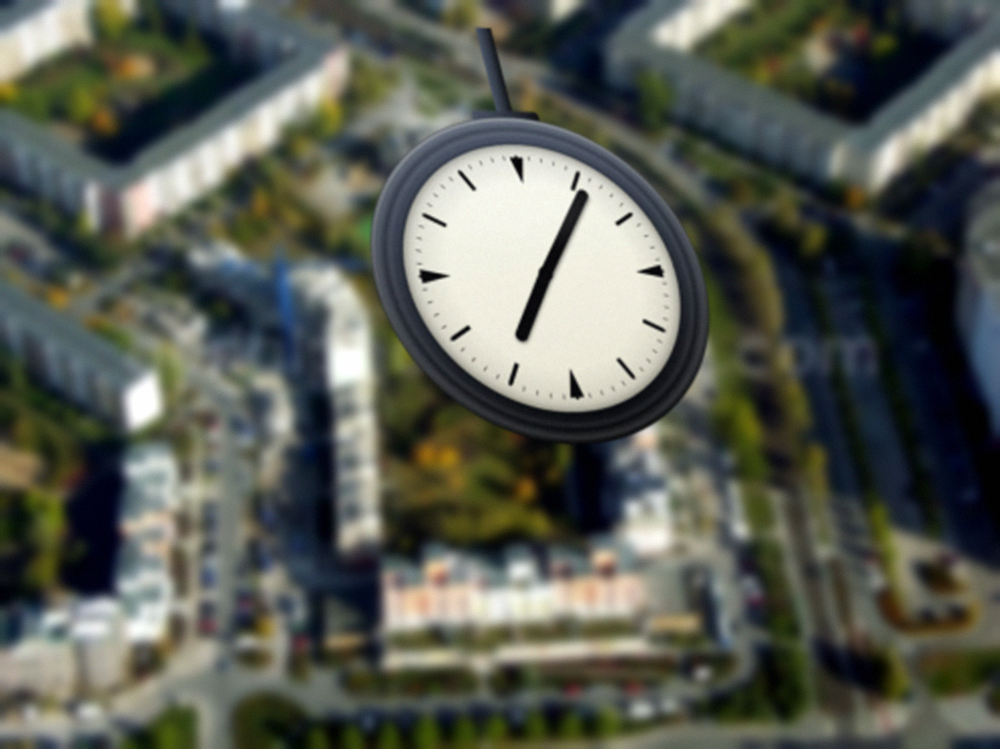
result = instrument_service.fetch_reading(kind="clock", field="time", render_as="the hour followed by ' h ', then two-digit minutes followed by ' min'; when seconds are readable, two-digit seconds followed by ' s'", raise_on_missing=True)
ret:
7 h 06 min
